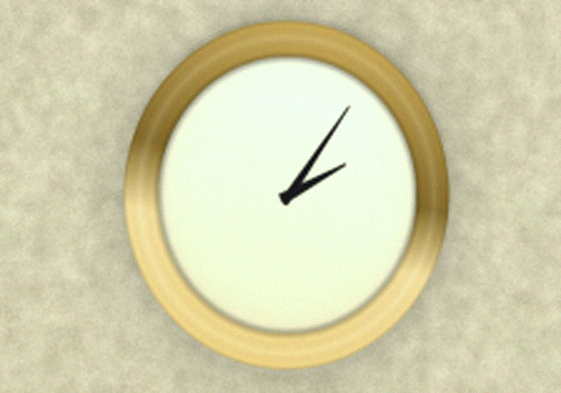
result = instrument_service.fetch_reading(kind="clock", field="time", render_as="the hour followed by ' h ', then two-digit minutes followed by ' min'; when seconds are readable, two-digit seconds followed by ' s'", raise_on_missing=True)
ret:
2 h 06 min
